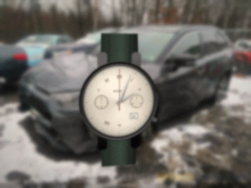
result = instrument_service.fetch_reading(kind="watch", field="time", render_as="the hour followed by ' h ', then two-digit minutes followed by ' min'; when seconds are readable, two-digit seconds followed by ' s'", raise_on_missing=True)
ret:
2 h 04 min
